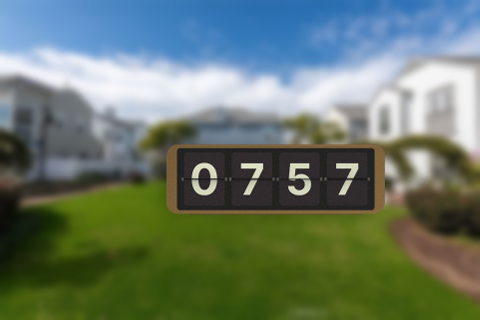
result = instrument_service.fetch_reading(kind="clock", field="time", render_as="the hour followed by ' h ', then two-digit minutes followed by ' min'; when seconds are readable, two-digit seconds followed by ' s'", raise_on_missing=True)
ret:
7 h 57 min
